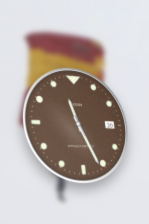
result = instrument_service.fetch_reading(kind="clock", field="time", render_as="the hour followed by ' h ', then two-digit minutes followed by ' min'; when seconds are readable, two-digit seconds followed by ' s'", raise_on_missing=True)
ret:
11 h 26 min
